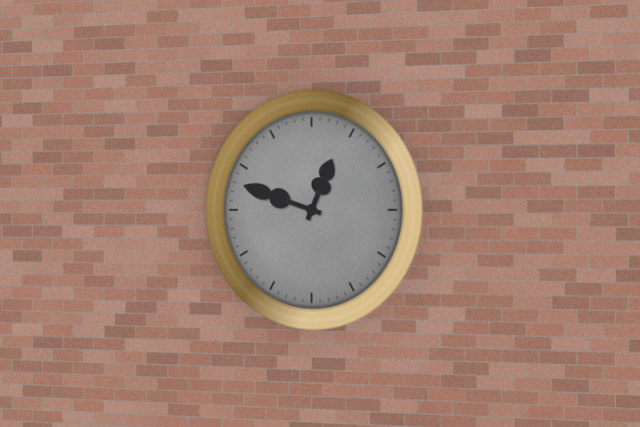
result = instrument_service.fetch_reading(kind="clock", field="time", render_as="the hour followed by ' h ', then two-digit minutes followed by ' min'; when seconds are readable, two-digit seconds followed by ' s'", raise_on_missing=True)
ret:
12 h 48 min
